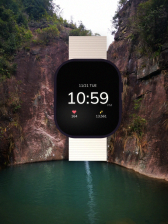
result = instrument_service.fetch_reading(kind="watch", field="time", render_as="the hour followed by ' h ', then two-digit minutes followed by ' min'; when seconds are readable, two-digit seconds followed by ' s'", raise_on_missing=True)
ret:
10 h 59 min
